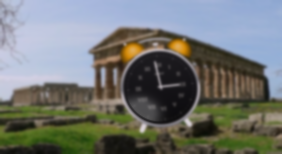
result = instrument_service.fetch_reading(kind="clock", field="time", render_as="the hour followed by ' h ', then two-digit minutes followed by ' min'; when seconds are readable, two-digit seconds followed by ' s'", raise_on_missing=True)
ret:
2 h 59 min
